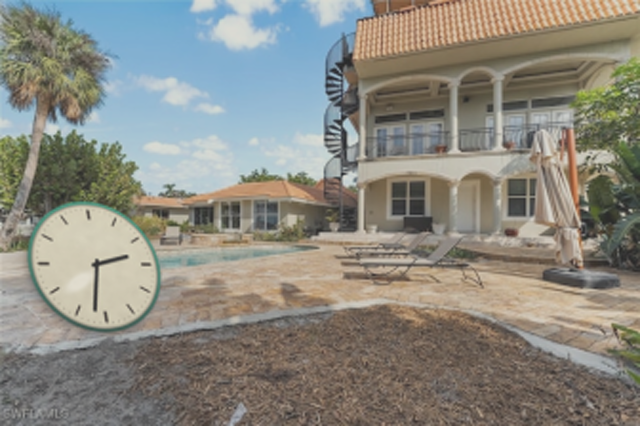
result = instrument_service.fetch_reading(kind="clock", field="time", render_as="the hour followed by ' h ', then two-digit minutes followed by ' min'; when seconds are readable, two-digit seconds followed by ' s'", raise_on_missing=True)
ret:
2 h 32 min
